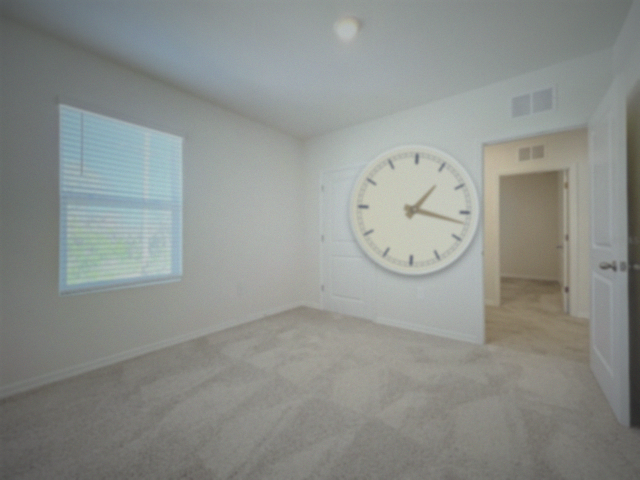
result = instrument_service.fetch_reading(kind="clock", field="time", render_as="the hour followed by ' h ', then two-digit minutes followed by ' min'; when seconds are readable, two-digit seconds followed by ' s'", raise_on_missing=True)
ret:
1 h 17 min
